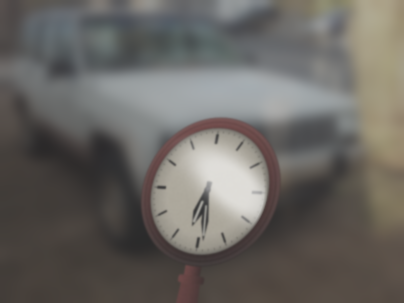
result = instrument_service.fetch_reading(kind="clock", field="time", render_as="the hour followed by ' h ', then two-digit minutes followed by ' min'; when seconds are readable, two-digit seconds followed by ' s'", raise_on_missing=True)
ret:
6 h 29 min
